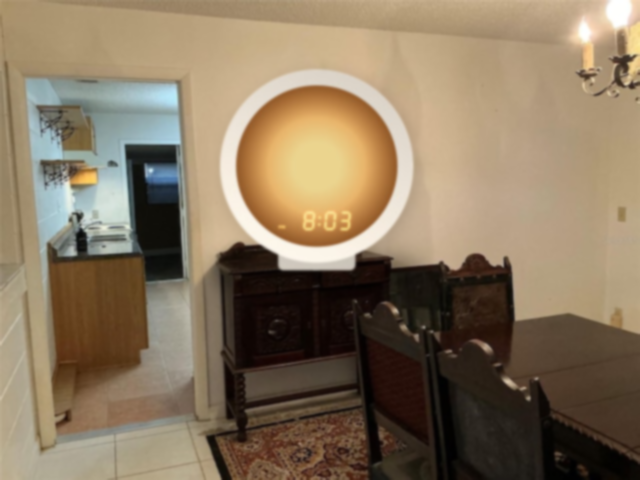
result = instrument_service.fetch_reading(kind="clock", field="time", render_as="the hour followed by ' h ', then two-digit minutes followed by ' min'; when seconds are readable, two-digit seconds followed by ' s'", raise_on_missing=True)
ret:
8 h 03 min
